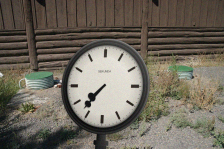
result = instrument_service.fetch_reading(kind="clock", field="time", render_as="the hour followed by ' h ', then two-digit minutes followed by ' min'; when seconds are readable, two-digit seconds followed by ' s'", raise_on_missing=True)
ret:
7 h 37 min
